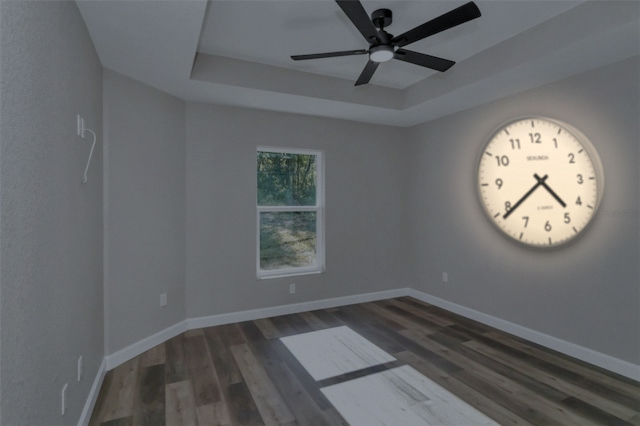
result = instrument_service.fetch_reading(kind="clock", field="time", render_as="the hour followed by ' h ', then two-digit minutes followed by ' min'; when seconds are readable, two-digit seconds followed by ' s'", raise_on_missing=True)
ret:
4 h 39 min
